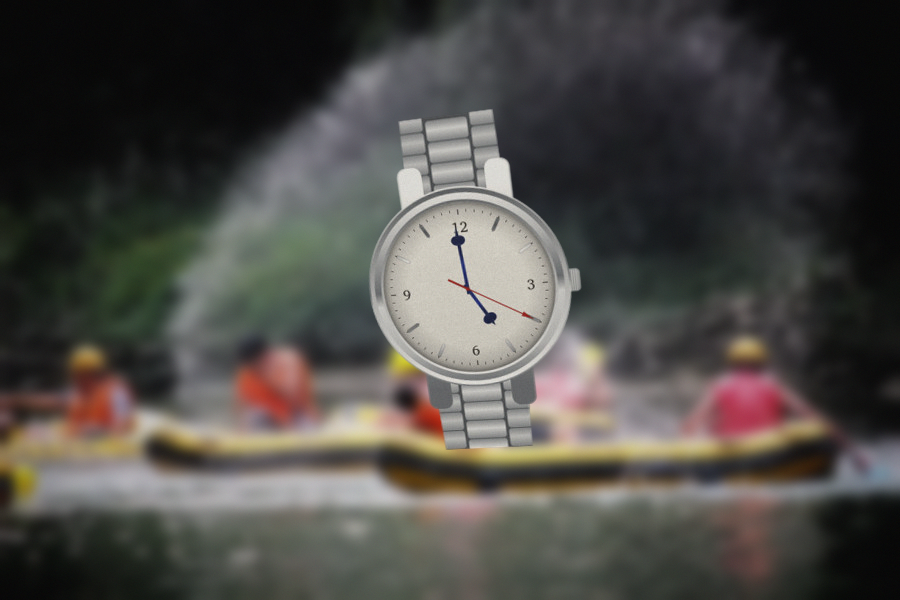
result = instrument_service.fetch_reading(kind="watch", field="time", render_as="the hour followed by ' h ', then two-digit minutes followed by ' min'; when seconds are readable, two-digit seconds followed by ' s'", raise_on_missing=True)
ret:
4 h 59 min 20 s
